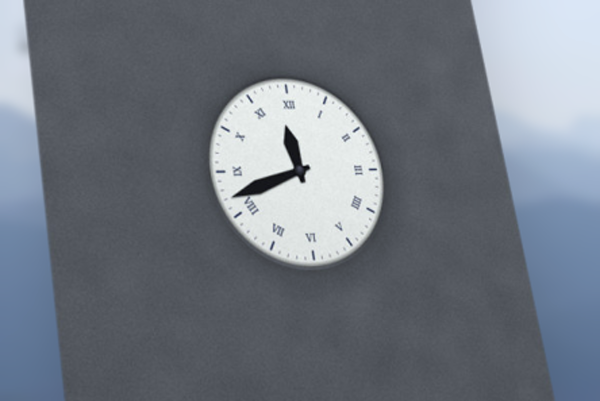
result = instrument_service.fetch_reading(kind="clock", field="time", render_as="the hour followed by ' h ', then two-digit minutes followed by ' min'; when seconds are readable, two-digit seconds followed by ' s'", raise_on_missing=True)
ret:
11 h 42 min
